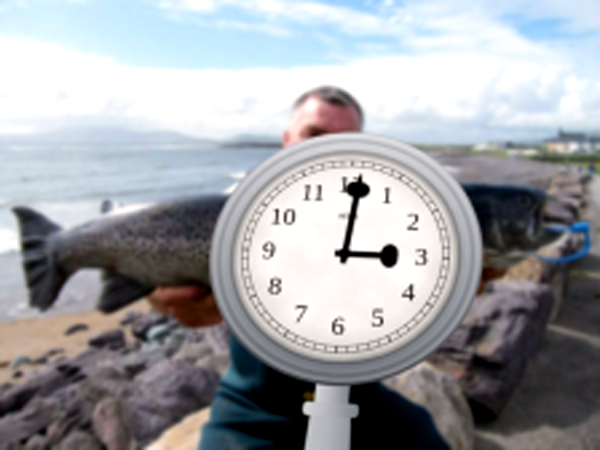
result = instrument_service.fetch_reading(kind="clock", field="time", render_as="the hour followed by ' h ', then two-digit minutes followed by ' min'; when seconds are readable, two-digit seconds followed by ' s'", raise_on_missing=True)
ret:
3 h 01 min
